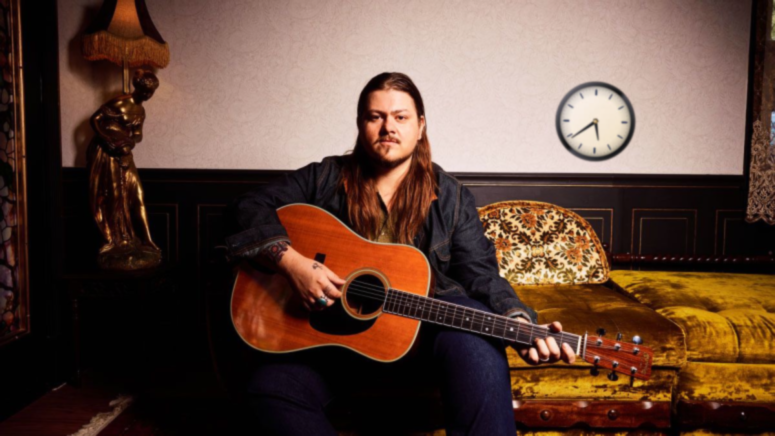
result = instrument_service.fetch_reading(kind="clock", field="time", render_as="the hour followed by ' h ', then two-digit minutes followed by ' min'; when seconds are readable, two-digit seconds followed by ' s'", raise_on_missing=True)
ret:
5 h 39 min
